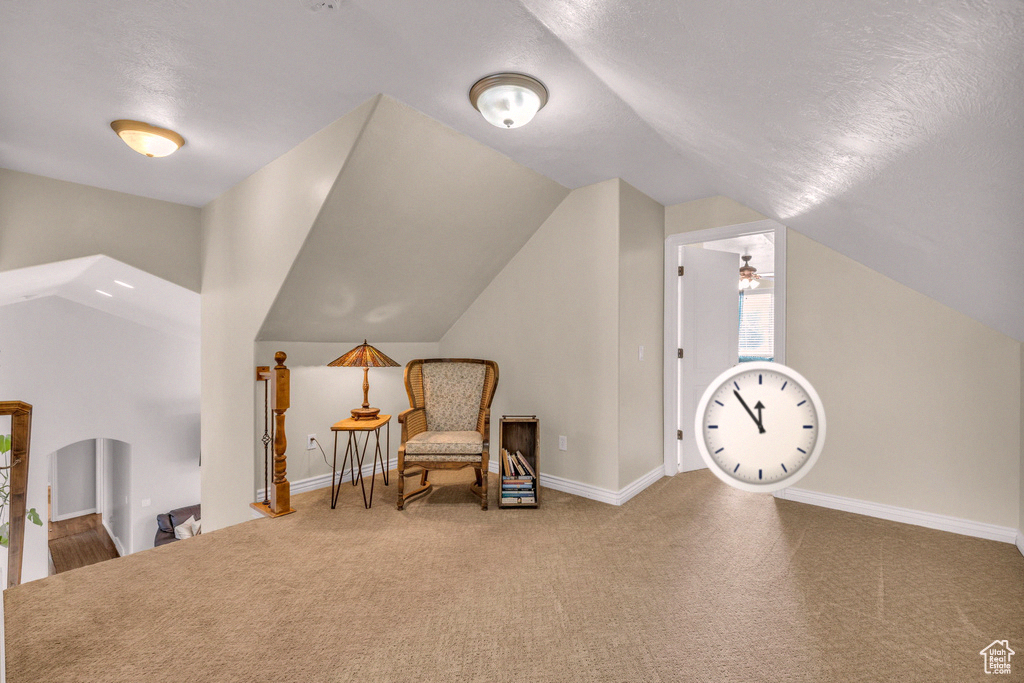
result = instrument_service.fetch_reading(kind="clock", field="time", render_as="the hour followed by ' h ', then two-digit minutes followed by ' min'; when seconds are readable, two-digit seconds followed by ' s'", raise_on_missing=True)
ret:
11 h 54 min
